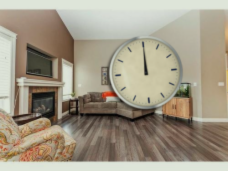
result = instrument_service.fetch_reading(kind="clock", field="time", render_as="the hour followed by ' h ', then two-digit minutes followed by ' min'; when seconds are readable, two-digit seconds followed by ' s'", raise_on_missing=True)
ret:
12 h 00 min
